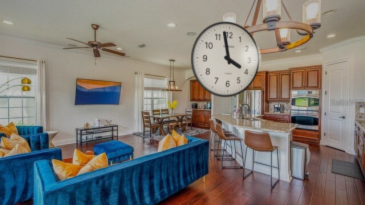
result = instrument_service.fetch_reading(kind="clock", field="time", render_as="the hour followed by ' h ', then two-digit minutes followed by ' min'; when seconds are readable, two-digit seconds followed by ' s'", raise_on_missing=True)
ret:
3 h 58 min
